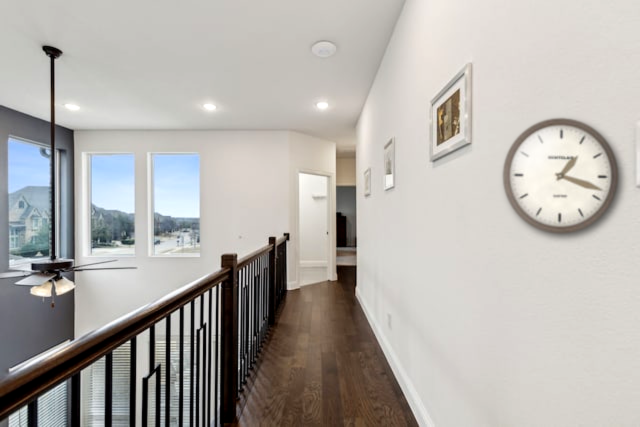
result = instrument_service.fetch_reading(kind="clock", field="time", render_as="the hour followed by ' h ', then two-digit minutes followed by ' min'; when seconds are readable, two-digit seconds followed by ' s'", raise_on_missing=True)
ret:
1 h 18 min
